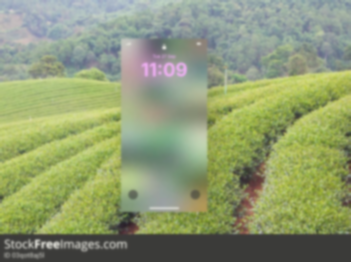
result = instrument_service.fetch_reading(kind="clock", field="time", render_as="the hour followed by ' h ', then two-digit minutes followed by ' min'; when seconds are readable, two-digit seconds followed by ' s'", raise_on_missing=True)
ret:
11 h 09 min
